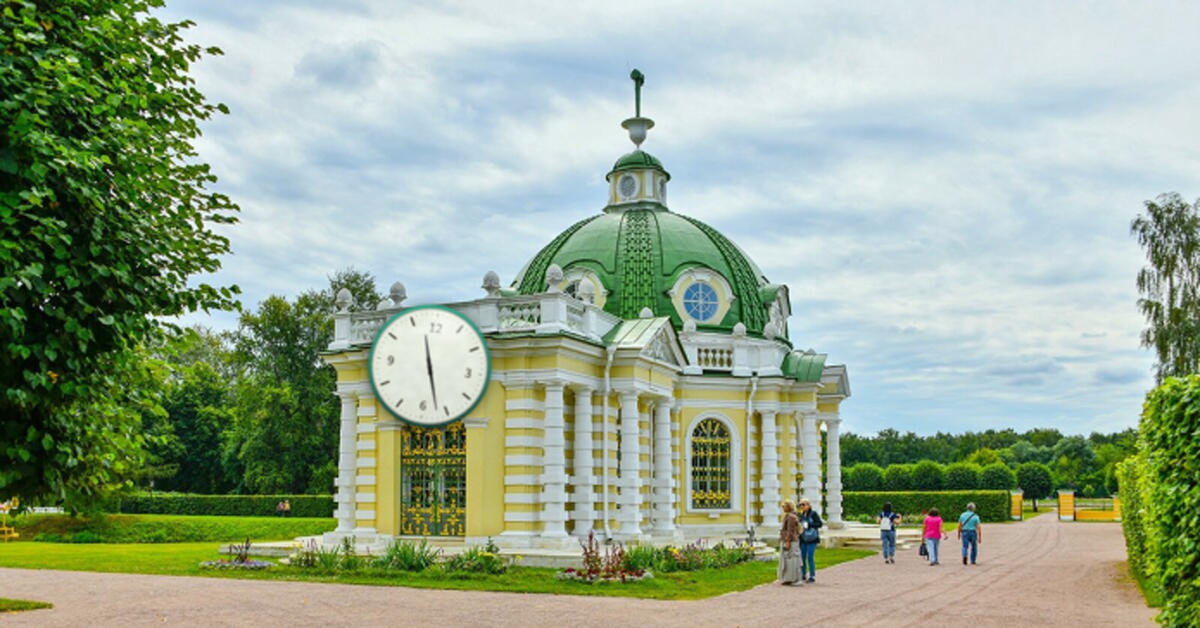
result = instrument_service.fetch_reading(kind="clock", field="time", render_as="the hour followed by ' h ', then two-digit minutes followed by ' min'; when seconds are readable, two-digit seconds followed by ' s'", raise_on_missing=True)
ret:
11 h 27 min
